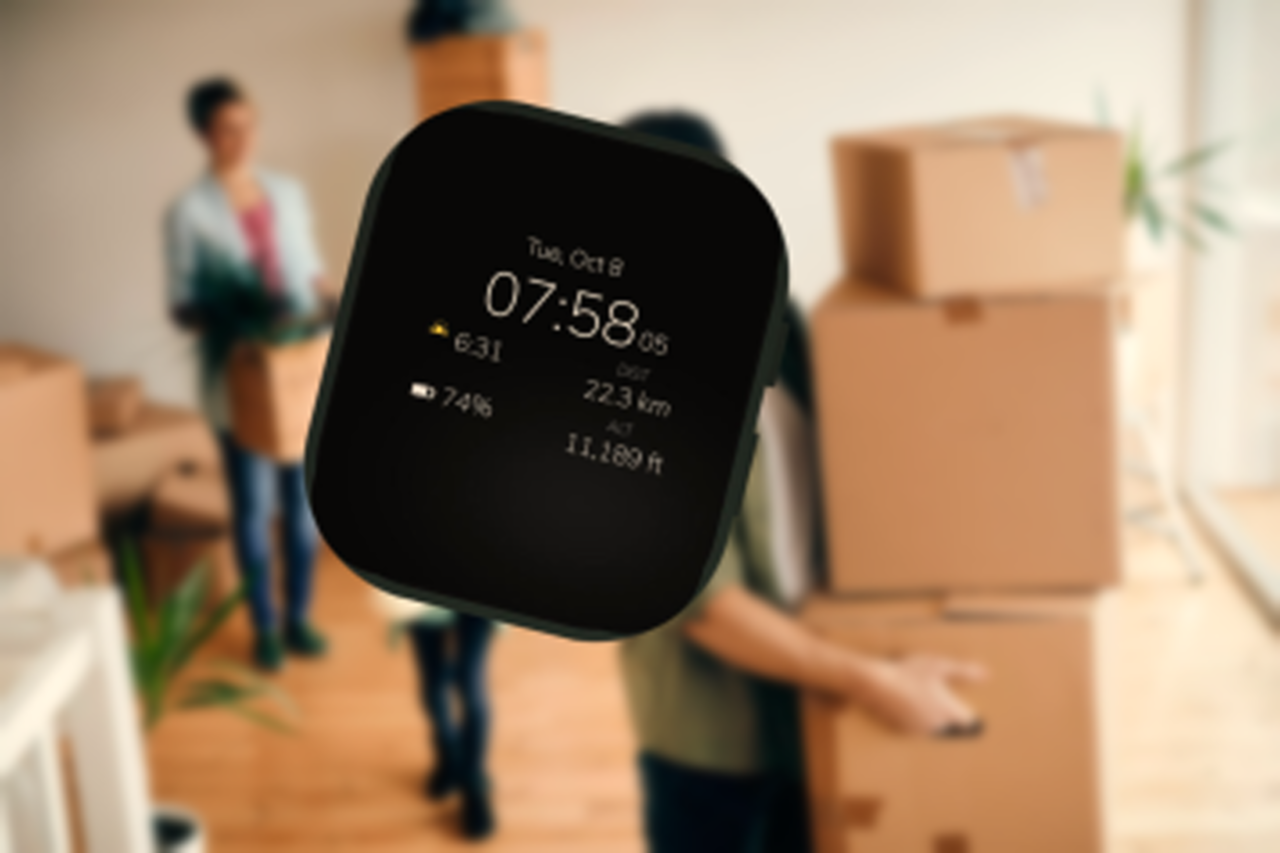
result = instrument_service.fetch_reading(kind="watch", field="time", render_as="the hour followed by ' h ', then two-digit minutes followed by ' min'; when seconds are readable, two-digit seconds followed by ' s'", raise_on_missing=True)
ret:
7 h 58 min
